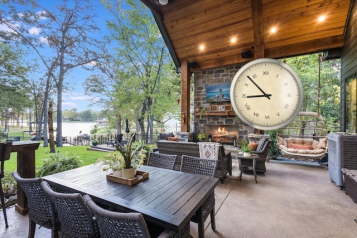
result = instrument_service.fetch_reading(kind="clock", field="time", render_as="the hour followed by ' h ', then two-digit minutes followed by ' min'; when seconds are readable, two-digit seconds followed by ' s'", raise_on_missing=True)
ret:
8 h 53 min
